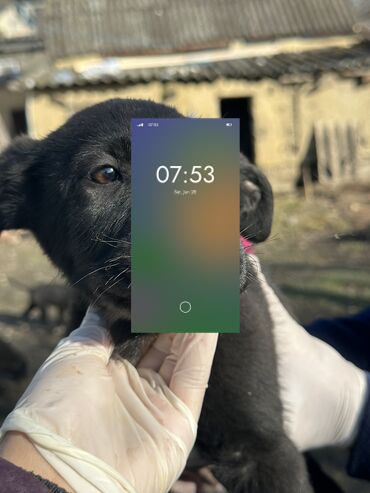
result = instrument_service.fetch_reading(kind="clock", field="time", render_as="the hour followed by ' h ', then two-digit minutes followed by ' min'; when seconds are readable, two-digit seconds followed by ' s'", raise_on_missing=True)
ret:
7 h 53 min
